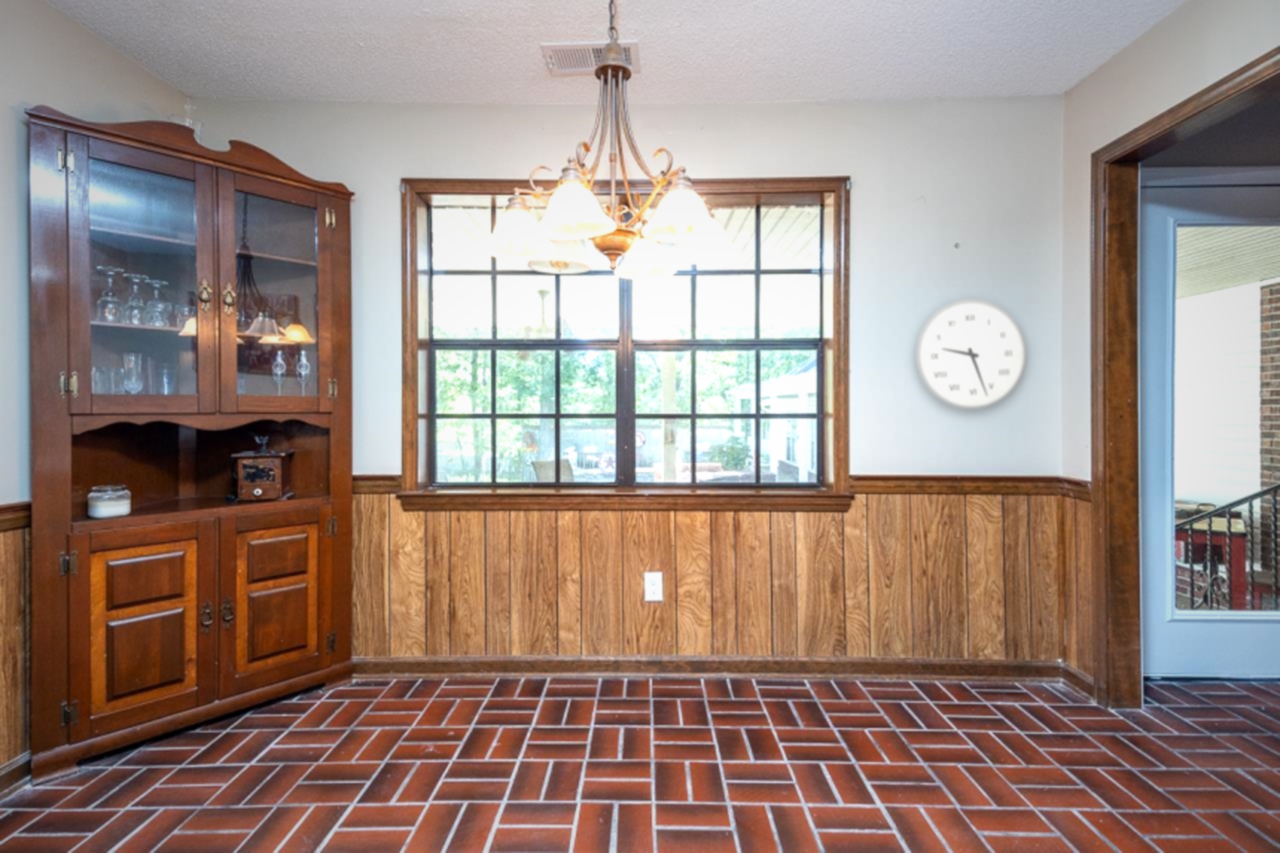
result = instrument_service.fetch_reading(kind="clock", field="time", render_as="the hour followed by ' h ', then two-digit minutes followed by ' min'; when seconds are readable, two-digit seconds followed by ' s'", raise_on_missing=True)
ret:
9 h 27 min
